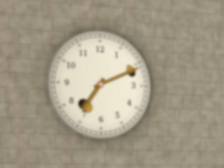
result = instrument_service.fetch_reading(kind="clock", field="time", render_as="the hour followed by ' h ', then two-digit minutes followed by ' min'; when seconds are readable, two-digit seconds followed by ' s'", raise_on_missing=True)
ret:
7 h 11 min
